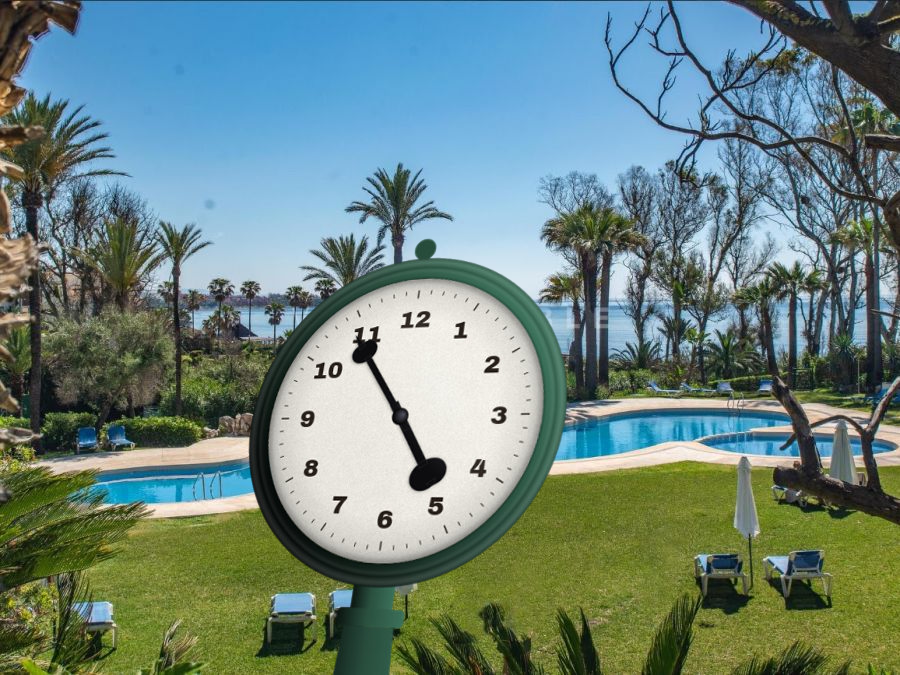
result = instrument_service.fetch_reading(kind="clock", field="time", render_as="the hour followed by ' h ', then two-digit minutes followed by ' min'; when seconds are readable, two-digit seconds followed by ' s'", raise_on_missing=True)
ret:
4 h 54 min
